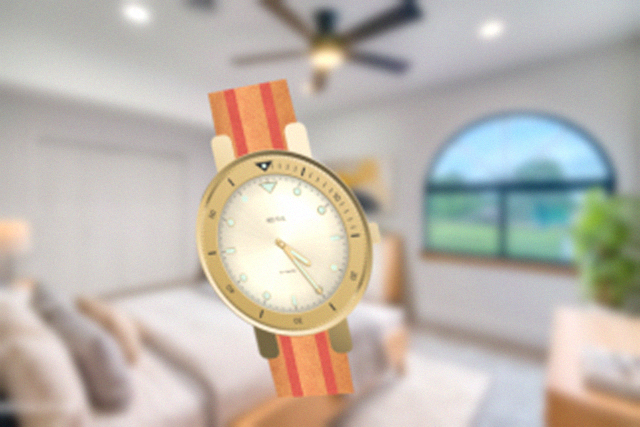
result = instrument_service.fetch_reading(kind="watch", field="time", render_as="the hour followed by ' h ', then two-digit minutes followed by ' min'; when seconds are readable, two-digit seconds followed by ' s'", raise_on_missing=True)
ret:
4 h 25 min
